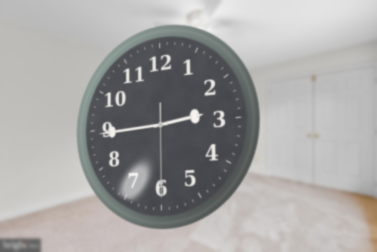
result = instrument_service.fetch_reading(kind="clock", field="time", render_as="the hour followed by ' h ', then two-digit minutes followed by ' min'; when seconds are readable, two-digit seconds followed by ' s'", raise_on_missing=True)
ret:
2 h 44 min 30 s
